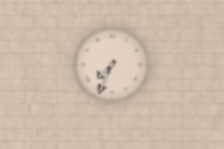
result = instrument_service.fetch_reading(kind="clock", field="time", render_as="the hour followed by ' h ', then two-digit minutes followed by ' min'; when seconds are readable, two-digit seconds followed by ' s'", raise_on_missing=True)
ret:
7 h 34 min
